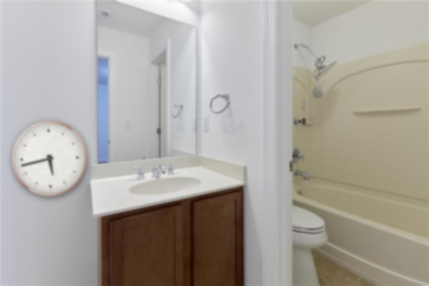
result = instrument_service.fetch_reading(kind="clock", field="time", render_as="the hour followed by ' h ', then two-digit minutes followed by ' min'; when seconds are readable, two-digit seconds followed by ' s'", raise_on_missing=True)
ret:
5 h 43 min
